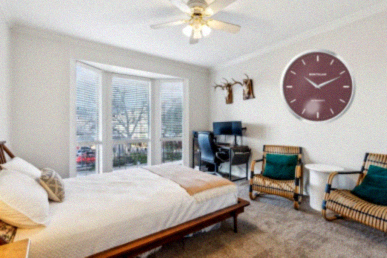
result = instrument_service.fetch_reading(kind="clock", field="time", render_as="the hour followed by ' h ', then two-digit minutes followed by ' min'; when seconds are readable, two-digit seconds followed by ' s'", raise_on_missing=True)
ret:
10 h 11 min
